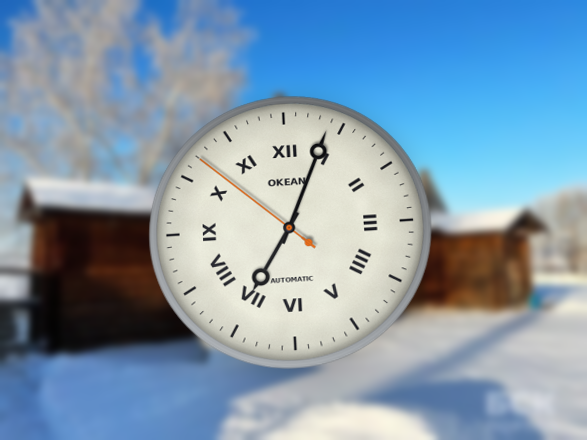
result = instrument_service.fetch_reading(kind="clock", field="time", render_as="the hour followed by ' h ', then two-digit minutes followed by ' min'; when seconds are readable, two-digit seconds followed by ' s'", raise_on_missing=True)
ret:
7 h 03 min 52 s
